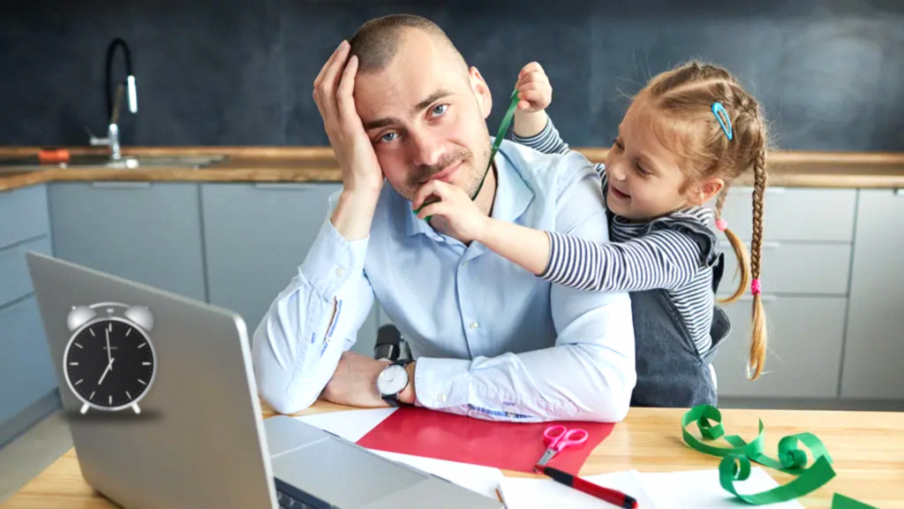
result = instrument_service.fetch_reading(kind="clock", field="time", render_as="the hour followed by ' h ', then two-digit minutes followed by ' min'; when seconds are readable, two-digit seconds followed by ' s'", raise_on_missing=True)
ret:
6 h 59 min
